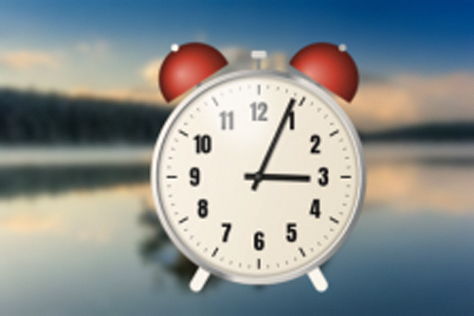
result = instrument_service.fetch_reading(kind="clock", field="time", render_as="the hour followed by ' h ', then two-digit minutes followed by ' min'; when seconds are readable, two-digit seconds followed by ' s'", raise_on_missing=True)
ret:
3 h 04 min
